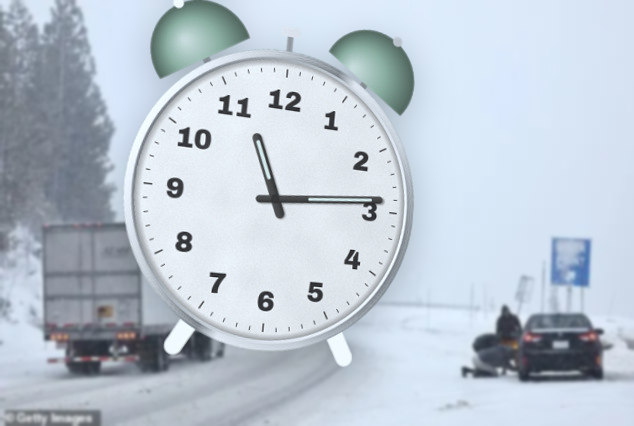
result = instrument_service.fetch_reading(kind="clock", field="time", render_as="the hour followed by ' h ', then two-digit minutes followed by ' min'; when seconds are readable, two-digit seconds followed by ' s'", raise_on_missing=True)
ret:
11 h 14 min
